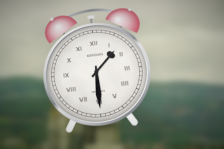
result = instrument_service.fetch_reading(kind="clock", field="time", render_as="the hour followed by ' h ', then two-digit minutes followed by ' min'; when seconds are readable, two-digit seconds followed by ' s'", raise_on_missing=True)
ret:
1 h 30 min
